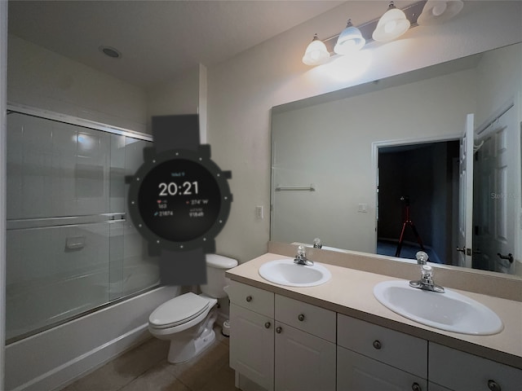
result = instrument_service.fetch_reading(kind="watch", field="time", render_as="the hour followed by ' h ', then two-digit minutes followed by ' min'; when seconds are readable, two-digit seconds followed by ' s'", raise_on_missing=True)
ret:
20 h 21 min
